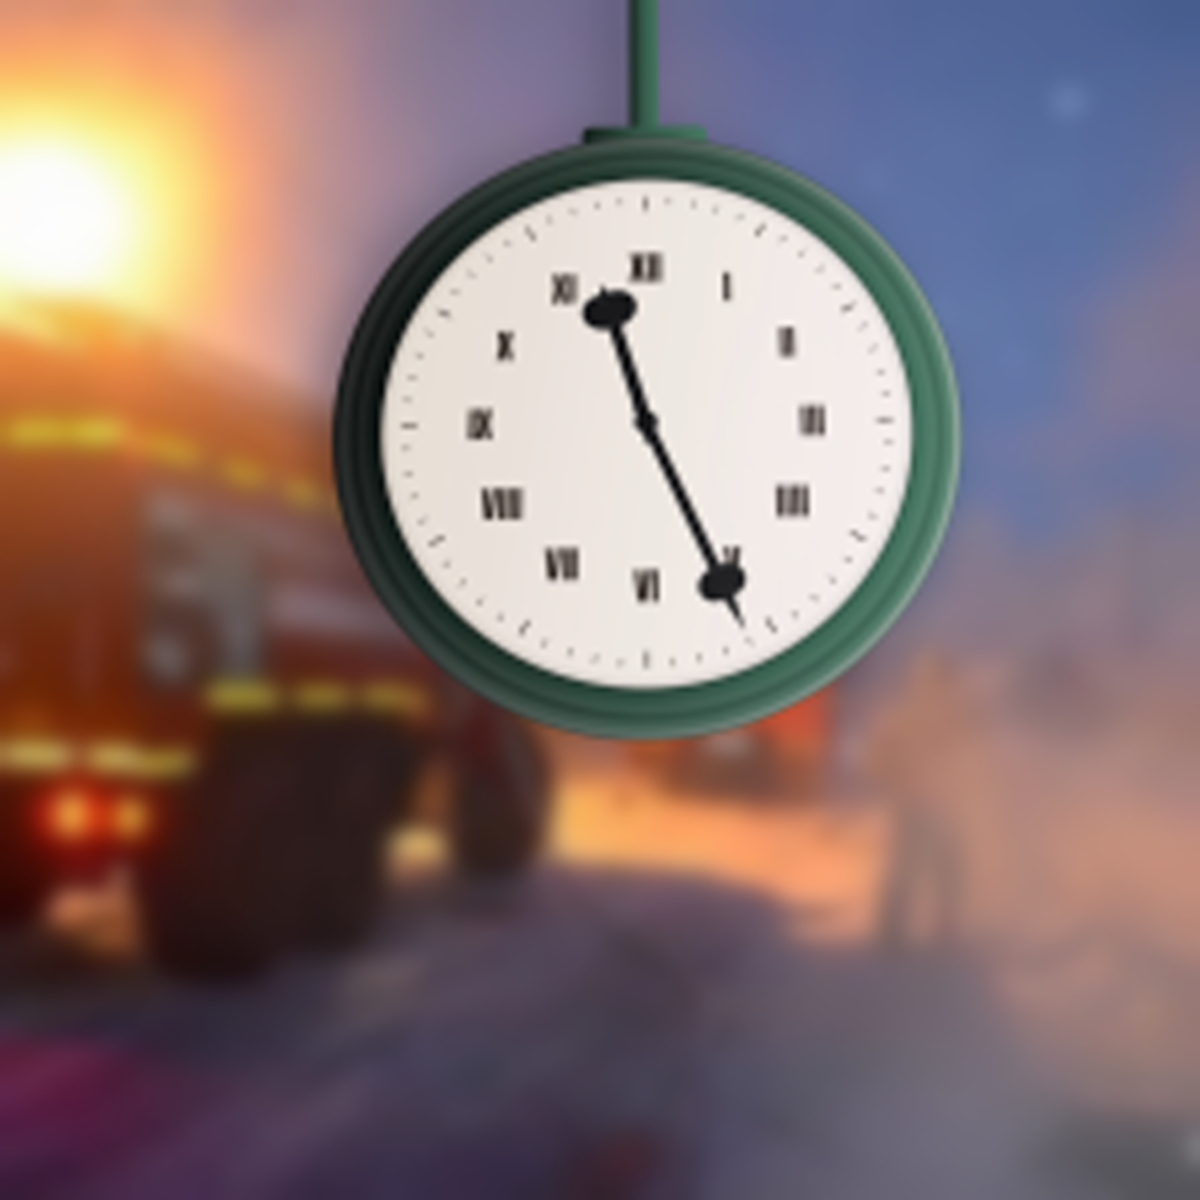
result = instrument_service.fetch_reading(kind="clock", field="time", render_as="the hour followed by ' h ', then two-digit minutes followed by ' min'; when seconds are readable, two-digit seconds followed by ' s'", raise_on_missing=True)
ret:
11 h 26 min
